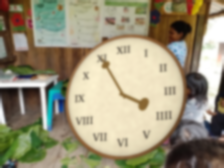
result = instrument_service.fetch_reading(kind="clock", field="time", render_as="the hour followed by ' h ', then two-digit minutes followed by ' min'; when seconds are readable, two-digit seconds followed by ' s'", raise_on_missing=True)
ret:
3 h 55 min
